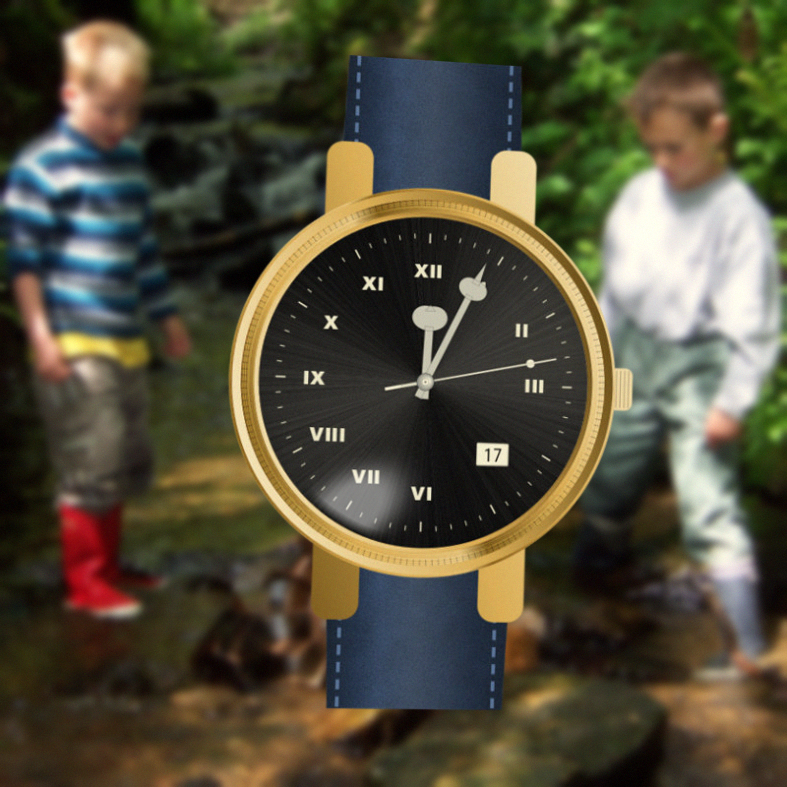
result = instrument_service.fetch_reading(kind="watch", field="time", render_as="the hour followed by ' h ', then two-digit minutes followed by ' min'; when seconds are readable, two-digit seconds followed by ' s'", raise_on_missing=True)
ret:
12 h 04 min 13 s
